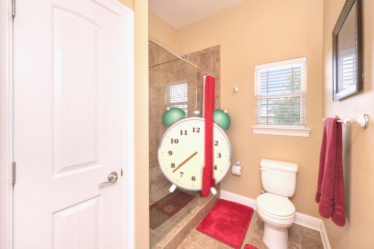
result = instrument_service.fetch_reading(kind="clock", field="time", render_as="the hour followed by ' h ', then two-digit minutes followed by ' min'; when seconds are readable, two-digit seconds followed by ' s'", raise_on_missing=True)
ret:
7 h 38 min
